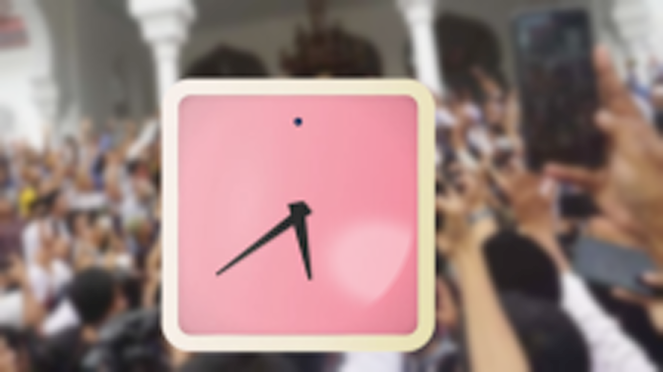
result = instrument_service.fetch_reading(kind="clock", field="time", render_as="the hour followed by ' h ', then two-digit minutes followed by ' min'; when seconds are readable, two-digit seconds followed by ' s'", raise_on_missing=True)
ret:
5 h 39 min
